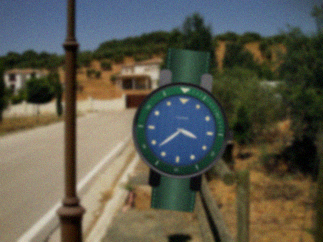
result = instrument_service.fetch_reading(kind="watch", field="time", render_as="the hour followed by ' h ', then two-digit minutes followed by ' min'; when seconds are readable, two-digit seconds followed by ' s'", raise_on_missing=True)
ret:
3 h 38 min
